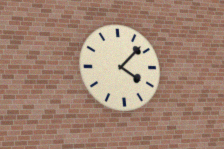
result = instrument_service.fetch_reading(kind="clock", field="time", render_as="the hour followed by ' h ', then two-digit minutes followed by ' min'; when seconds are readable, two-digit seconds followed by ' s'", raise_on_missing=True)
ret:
4 h 08 min
